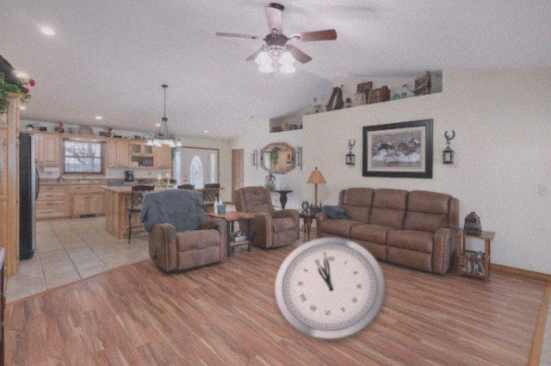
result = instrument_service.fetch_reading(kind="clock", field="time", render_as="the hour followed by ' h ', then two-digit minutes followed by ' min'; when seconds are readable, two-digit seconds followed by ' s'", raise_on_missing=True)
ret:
10 h 58 min
